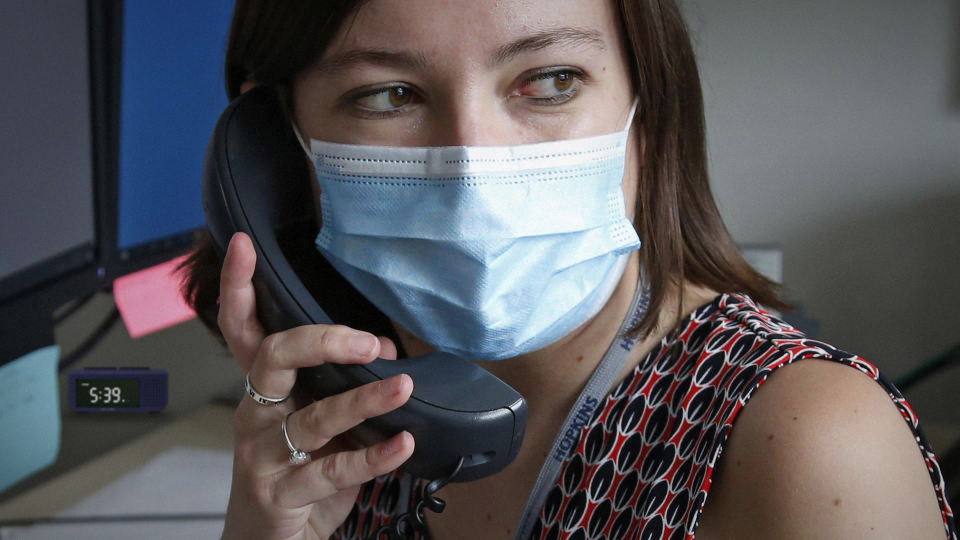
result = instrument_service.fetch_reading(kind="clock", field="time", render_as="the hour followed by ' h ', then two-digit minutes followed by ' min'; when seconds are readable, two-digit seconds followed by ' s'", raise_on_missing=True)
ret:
5 h 39 min
